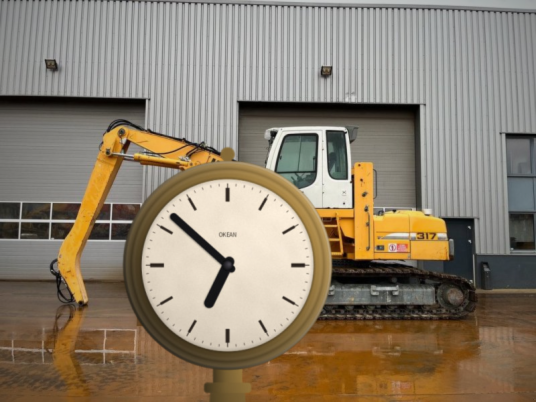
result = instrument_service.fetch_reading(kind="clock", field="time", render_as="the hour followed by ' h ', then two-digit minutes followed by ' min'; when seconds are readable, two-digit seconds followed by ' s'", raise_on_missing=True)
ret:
6 h 52 min
